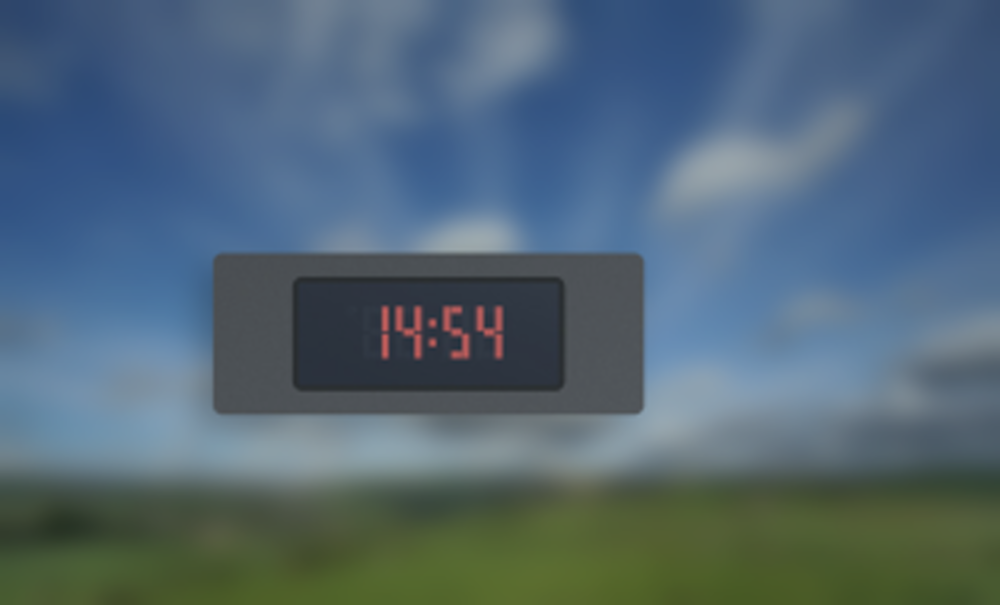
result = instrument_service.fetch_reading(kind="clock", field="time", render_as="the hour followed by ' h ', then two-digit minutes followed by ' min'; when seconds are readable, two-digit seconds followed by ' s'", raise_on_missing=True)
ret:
14 h 54 min
